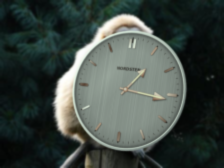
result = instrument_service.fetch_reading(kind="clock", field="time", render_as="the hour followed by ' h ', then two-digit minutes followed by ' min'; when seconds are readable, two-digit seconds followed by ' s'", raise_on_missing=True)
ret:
1 h 16 min
